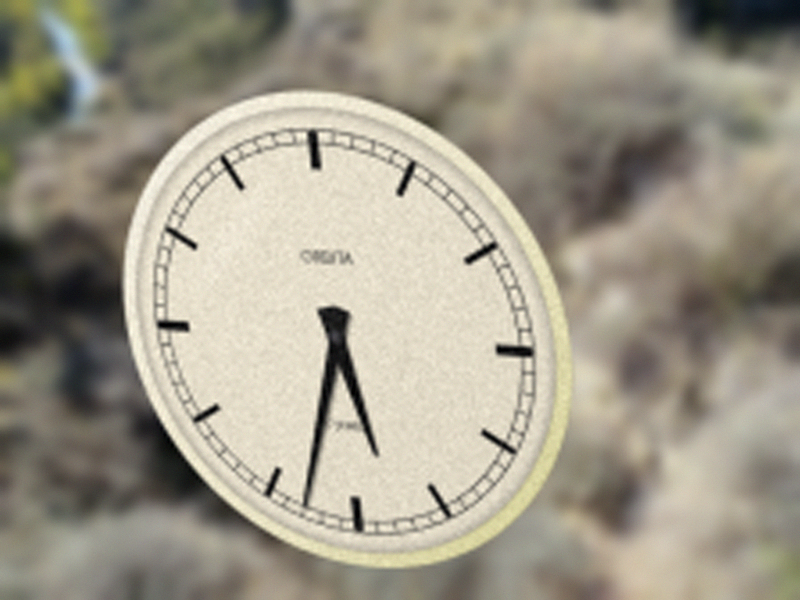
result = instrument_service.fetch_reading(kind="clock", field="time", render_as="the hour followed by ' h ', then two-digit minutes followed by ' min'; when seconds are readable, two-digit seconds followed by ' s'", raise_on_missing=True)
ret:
5 h 33 min
